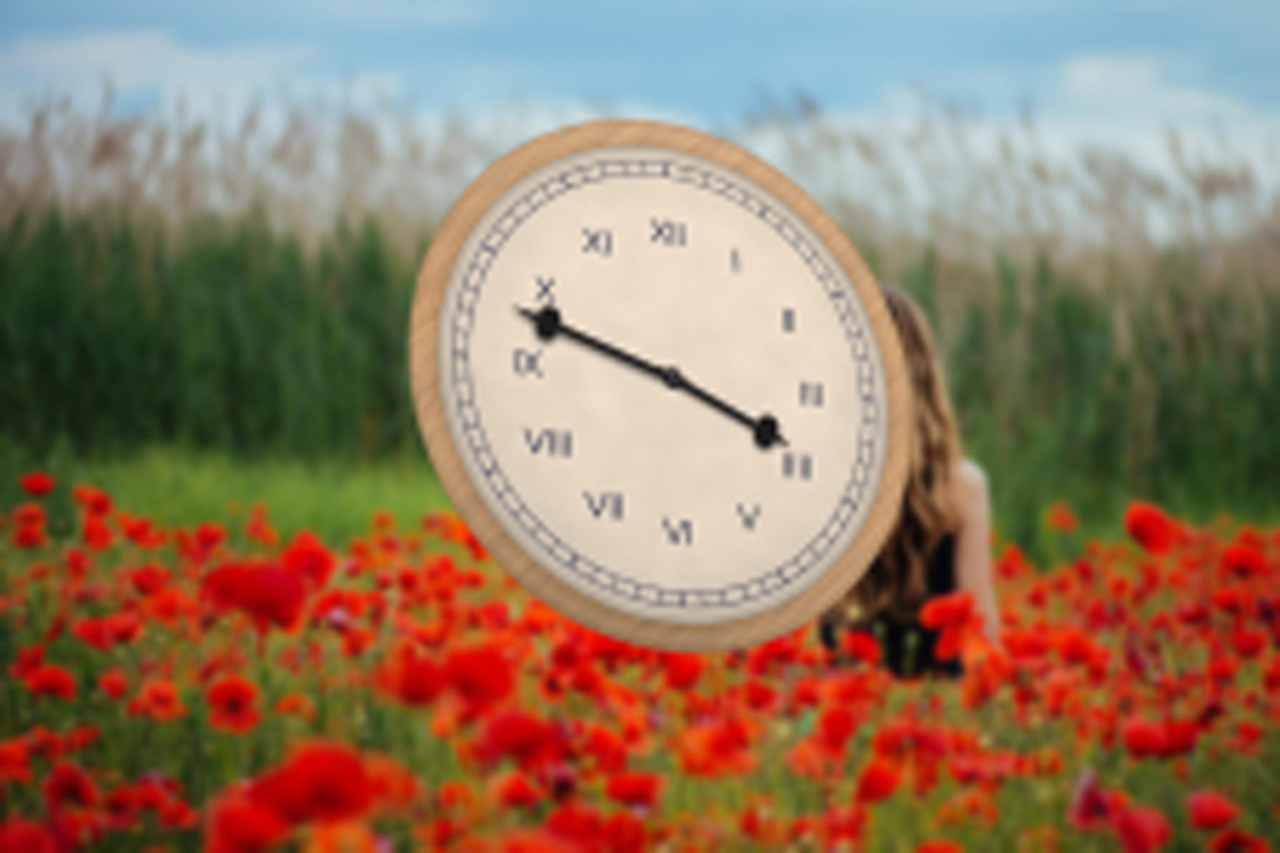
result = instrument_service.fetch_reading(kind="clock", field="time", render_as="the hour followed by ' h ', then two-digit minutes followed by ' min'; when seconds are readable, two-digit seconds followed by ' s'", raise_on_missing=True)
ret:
3 h 48 min
